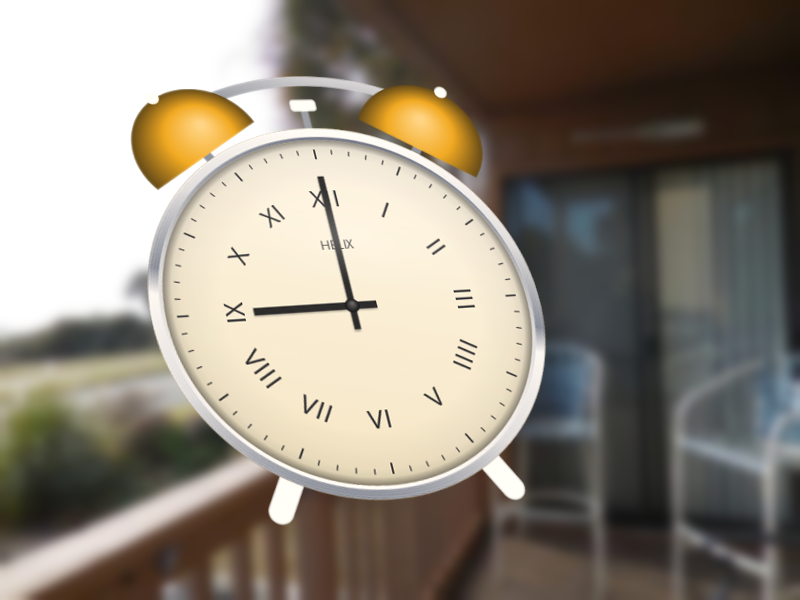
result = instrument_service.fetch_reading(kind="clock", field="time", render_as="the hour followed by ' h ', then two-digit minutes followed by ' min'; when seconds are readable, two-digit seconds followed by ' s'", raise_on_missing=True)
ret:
9 h 00 min
